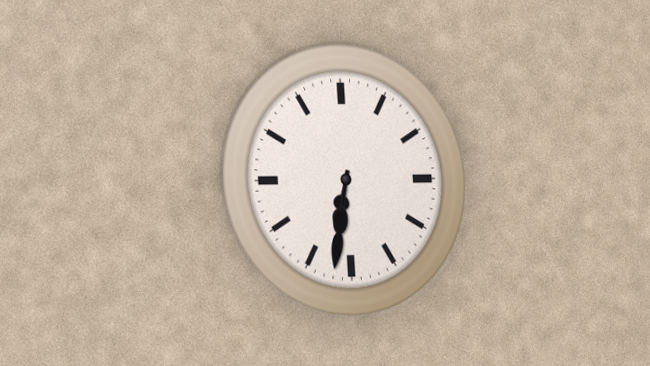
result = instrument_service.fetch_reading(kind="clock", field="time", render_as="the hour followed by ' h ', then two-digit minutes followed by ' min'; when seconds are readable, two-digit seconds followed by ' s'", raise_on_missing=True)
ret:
6 h 32 min
